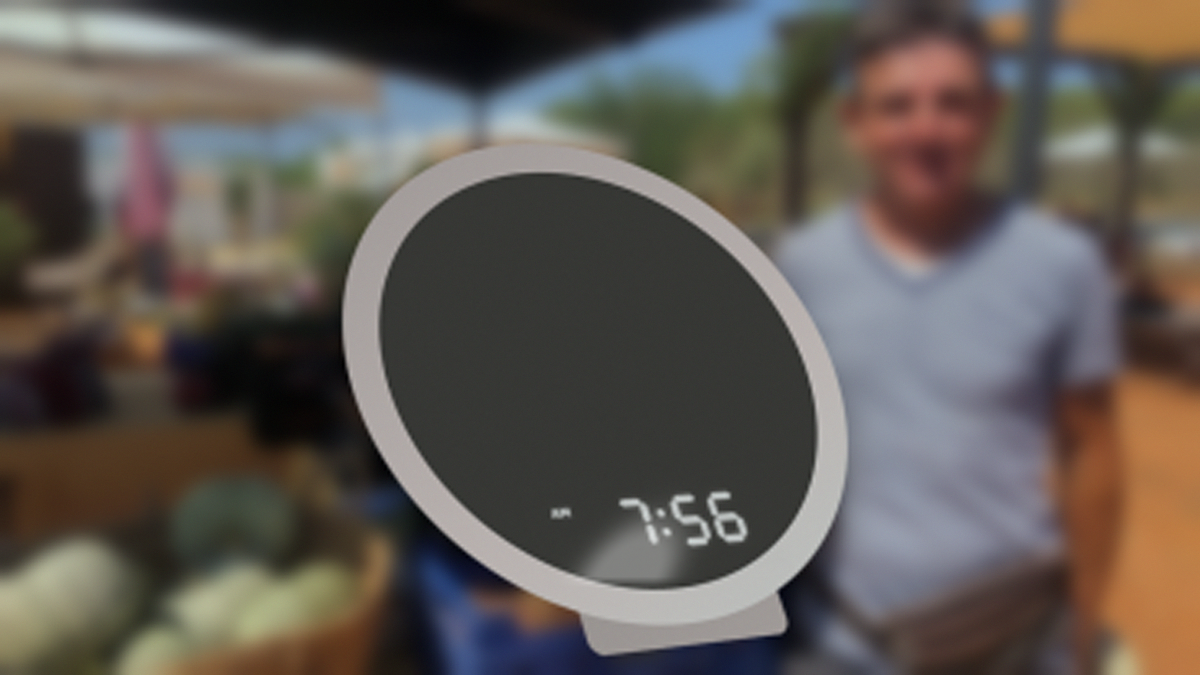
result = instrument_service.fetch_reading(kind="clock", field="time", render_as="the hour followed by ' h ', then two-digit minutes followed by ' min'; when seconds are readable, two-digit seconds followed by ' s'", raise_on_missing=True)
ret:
7 h 56 min
